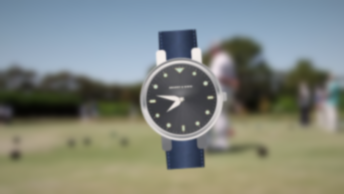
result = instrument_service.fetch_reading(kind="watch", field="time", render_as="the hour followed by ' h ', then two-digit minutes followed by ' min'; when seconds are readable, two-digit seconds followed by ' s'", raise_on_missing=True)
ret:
7 h 47 min
